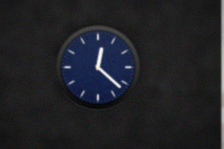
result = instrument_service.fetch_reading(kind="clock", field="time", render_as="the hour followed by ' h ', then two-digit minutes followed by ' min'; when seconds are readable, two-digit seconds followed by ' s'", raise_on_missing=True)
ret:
12 h 22 min
